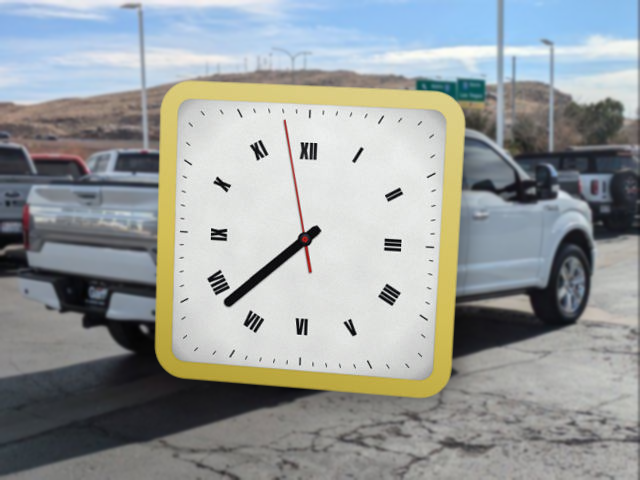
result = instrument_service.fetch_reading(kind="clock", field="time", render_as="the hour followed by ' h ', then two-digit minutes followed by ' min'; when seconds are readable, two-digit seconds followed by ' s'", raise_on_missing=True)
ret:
7 h 37 min 58 s
